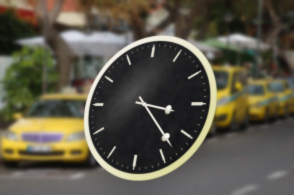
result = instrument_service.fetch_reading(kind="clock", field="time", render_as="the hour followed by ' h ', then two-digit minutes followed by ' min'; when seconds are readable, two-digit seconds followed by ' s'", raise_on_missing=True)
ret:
3 h 23 min
